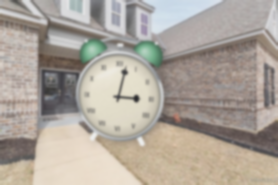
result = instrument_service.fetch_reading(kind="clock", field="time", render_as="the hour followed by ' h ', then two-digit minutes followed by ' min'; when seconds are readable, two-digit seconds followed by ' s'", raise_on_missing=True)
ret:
3 h 02 min
